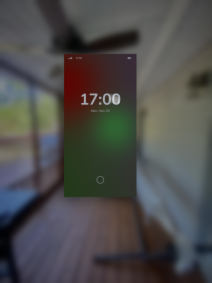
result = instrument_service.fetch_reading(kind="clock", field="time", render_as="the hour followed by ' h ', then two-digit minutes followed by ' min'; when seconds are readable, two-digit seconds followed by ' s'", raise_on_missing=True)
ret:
17 h 00 min
